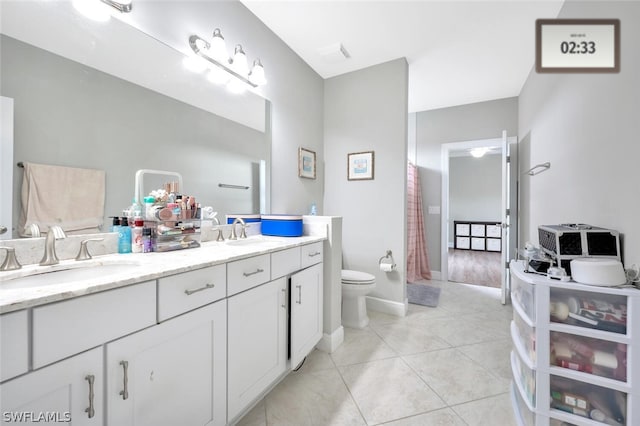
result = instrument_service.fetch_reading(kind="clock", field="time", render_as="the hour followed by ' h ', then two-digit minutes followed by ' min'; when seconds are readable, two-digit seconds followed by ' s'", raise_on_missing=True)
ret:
2 h 33 min
